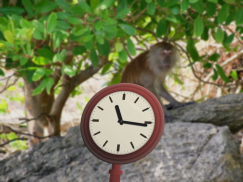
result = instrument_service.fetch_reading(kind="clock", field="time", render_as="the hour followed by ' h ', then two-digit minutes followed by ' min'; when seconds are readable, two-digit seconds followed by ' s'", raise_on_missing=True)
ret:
11 h 16 min
